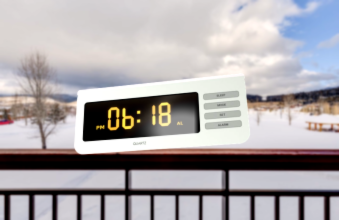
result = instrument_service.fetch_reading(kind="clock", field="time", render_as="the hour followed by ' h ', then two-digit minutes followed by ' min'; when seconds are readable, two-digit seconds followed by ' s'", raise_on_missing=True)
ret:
6 h 18 min
